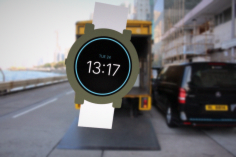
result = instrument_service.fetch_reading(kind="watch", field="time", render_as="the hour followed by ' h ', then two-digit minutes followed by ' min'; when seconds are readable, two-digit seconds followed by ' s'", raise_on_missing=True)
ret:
13 h 17 min
